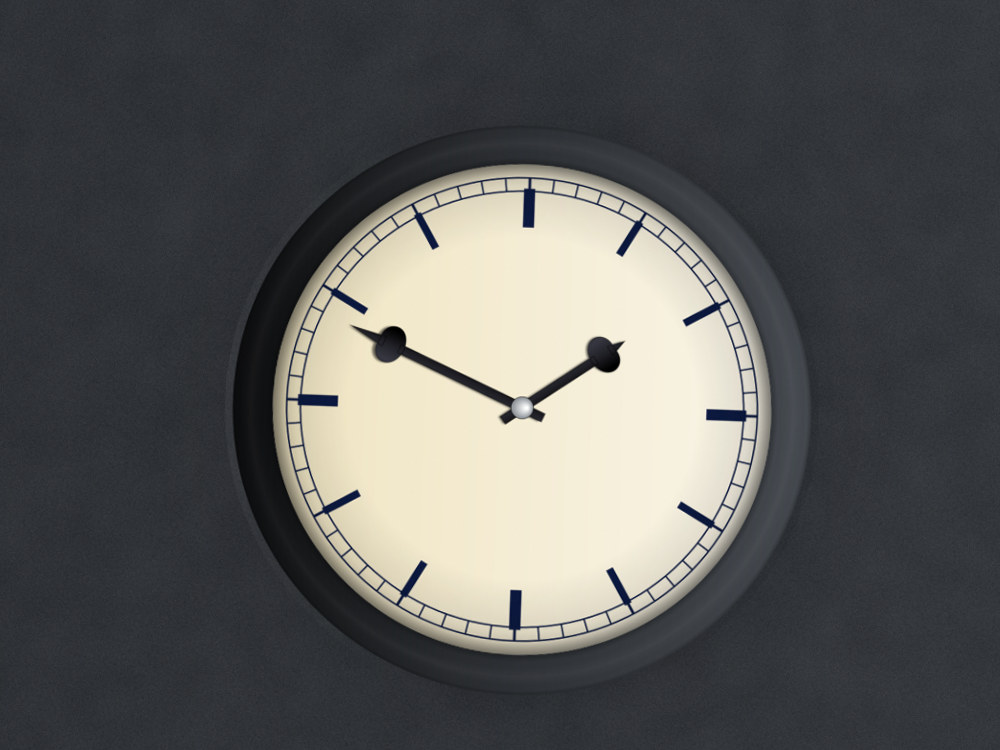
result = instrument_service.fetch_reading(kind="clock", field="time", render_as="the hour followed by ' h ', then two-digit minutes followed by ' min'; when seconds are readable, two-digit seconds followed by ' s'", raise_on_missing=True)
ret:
1 h 49 min
